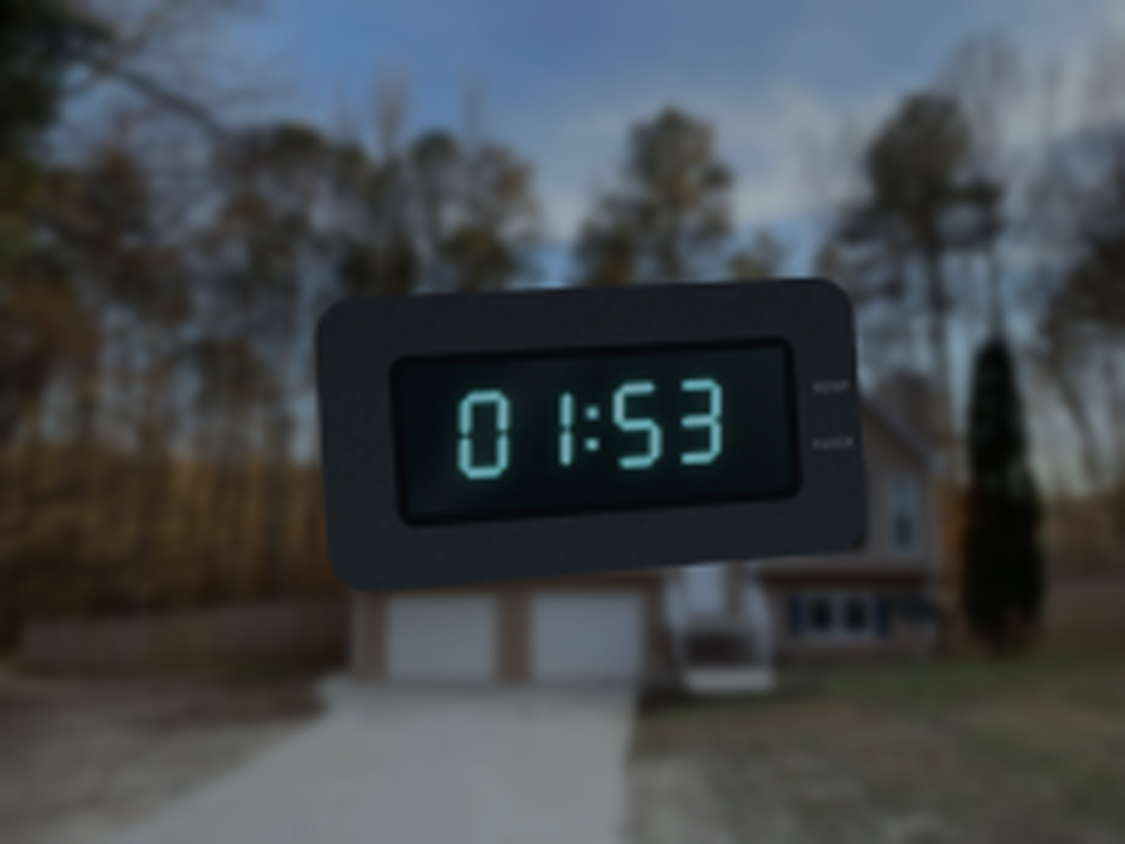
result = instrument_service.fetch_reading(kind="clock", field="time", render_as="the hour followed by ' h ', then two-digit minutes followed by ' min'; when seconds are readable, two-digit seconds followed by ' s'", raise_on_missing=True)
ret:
1 h 53 min
